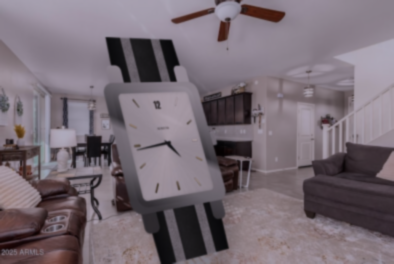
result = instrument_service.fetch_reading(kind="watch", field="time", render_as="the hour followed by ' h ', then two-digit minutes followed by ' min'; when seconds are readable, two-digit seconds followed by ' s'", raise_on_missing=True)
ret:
4 h 44 min
